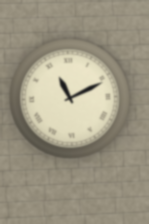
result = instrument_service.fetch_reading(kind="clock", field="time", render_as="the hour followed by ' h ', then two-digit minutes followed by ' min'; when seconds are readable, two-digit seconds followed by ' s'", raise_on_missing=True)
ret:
11 h 11 min
